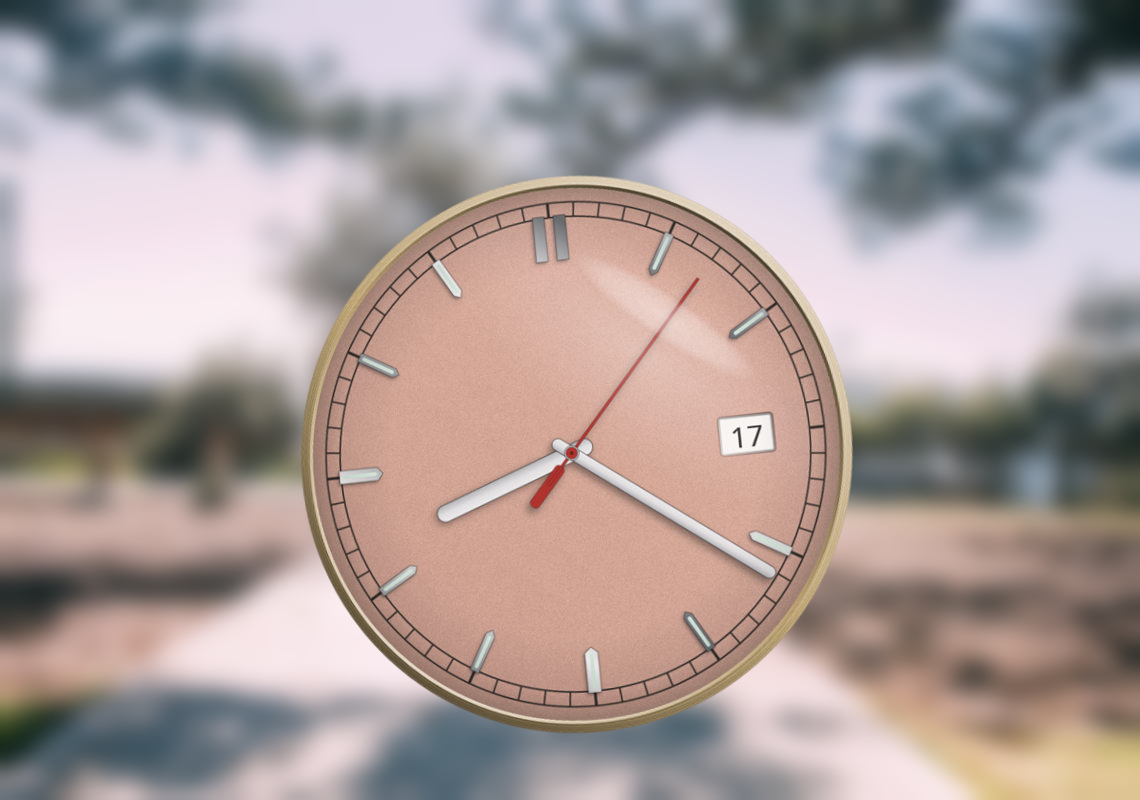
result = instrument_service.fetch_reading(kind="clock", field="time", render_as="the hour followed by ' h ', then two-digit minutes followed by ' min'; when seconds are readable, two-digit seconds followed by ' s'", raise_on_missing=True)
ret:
8 h 21 min 07 s
